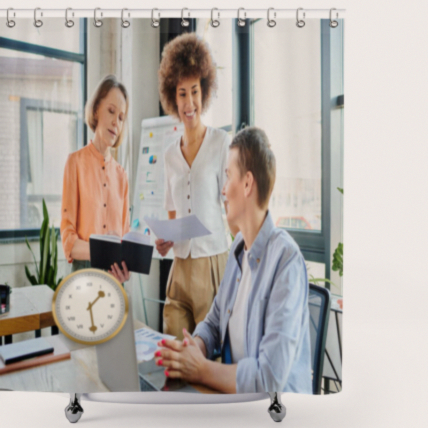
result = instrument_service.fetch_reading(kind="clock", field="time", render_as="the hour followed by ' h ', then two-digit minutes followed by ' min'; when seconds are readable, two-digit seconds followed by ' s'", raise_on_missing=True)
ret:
1 h 29 min
